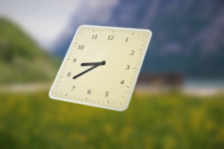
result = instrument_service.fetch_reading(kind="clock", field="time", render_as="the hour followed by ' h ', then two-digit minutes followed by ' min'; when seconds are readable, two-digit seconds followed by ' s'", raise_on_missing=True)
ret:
8 h 38 min
